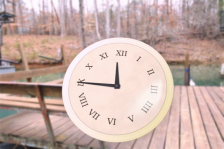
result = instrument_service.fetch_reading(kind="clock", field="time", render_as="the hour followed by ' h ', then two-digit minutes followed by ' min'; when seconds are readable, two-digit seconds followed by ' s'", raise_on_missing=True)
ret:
11 h 45 min
